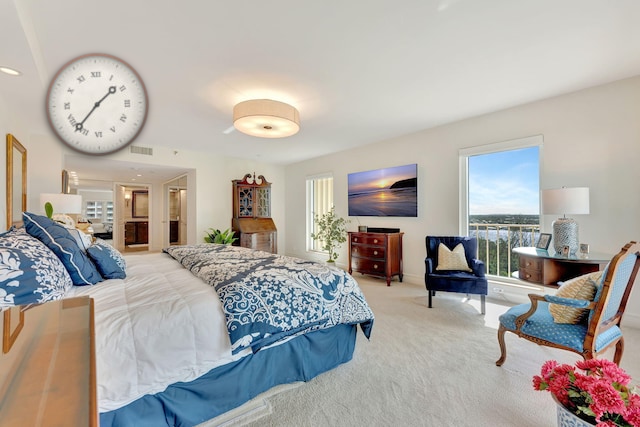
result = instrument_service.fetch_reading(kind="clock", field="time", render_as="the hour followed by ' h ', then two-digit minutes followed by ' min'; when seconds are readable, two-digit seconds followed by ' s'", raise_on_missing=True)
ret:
1 h 37 min
